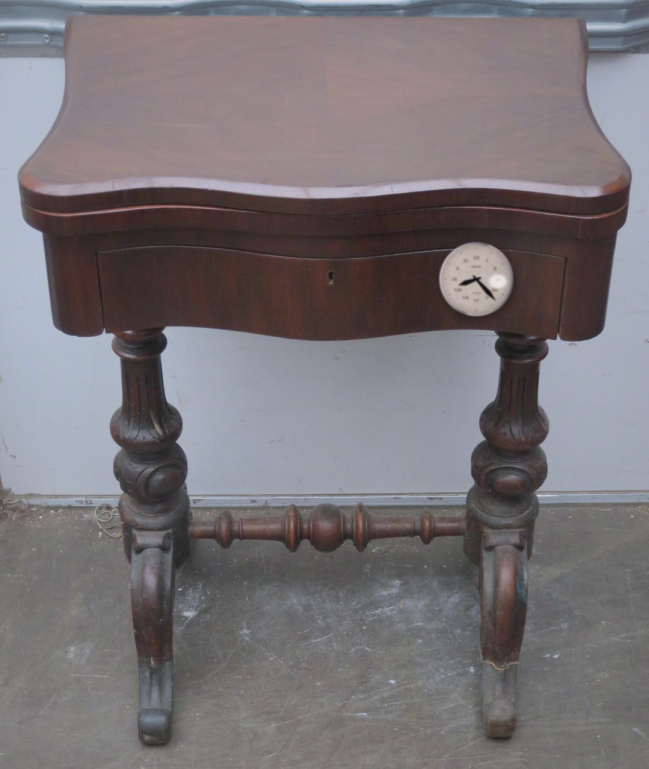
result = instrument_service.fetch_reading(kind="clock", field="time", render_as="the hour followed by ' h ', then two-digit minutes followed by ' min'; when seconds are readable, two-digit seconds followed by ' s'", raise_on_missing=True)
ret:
8 h 23 min
